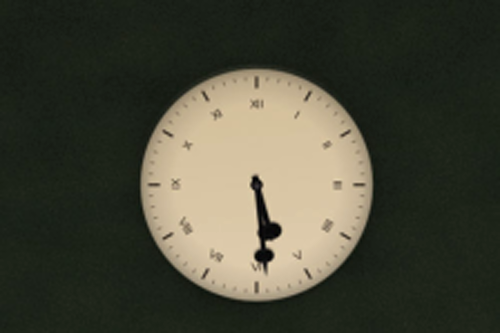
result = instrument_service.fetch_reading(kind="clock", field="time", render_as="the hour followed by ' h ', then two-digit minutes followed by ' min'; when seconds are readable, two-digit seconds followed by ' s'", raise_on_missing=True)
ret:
5 h 29 min
